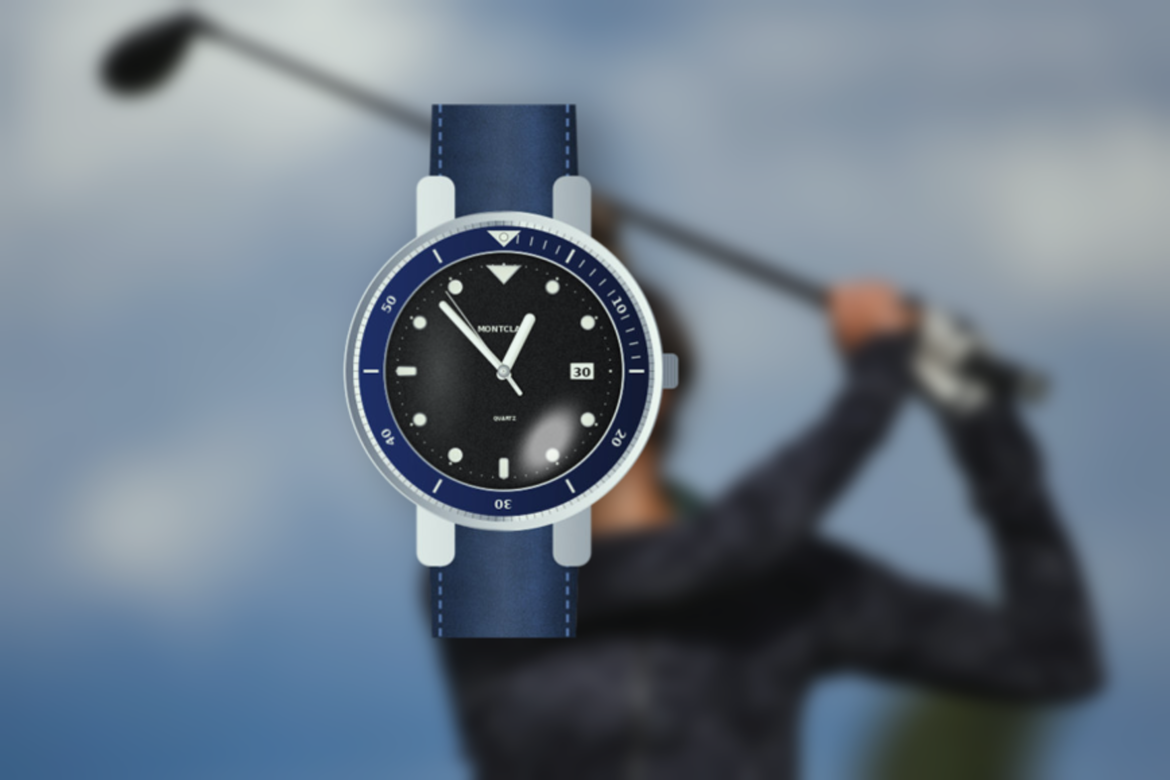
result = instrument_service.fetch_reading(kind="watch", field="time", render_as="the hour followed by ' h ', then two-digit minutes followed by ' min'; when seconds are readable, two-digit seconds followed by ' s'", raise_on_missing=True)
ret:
12 h 52 min 54 s
